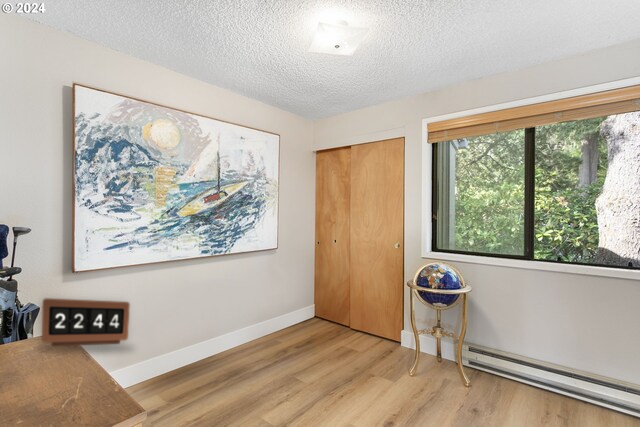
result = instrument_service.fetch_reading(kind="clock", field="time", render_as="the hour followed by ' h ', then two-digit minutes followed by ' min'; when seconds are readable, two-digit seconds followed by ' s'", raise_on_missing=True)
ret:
22 h 44 min
